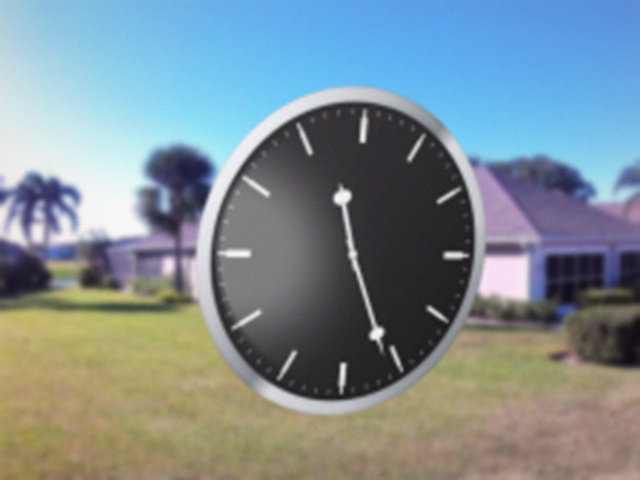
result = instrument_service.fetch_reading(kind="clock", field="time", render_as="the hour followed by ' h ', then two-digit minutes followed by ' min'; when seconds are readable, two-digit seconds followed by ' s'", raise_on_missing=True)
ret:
11 h 26 min
